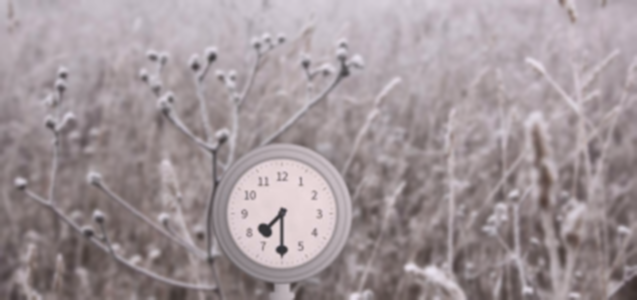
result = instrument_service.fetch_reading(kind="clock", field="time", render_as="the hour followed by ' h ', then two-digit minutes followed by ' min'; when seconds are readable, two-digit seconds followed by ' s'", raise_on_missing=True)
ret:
7 h 30 min
